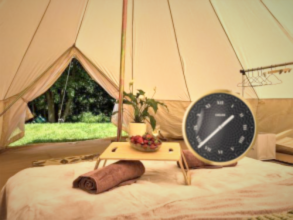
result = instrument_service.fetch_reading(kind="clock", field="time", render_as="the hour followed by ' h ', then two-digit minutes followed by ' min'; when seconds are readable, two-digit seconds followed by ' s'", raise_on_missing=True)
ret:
1 h 38 min
